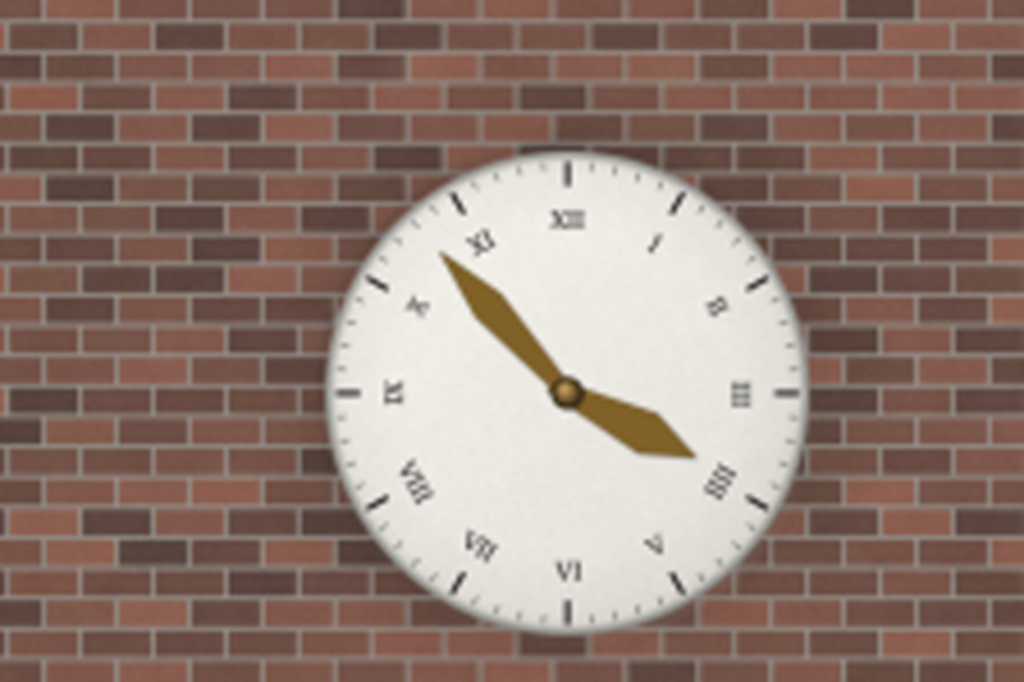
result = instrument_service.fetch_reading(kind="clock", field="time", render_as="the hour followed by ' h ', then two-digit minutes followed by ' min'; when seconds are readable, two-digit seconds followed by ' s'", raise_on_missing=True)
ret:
3 h 53 min
